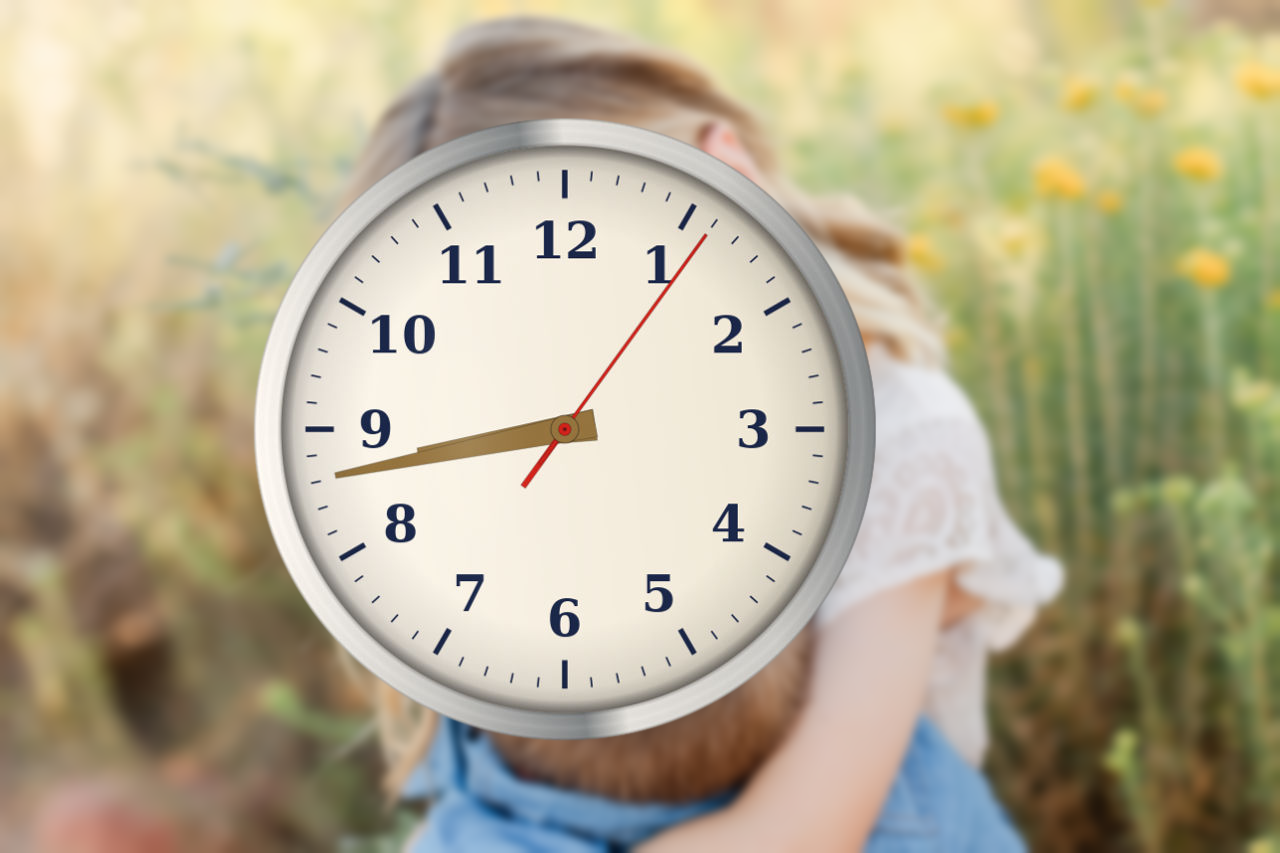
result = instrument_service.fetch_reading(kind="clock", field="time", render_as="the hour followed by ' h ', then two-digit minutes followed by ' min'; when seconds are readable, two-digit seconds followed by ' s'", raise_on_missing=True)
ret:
8 h 43 min 06 s
